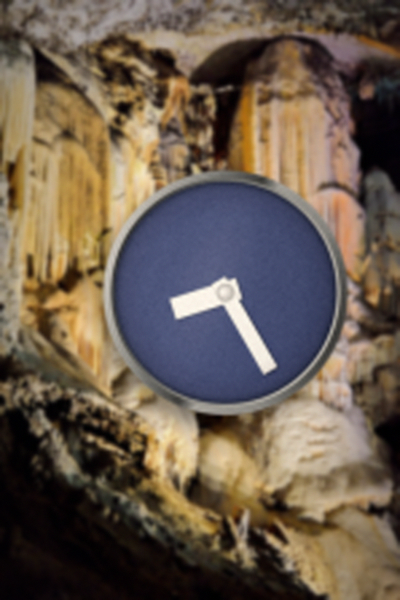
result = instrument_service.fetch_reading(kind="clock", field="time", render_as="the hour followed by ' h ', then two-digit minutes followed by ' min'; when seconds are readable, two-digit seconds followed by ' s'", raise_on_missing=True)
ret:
8 h 25 min
